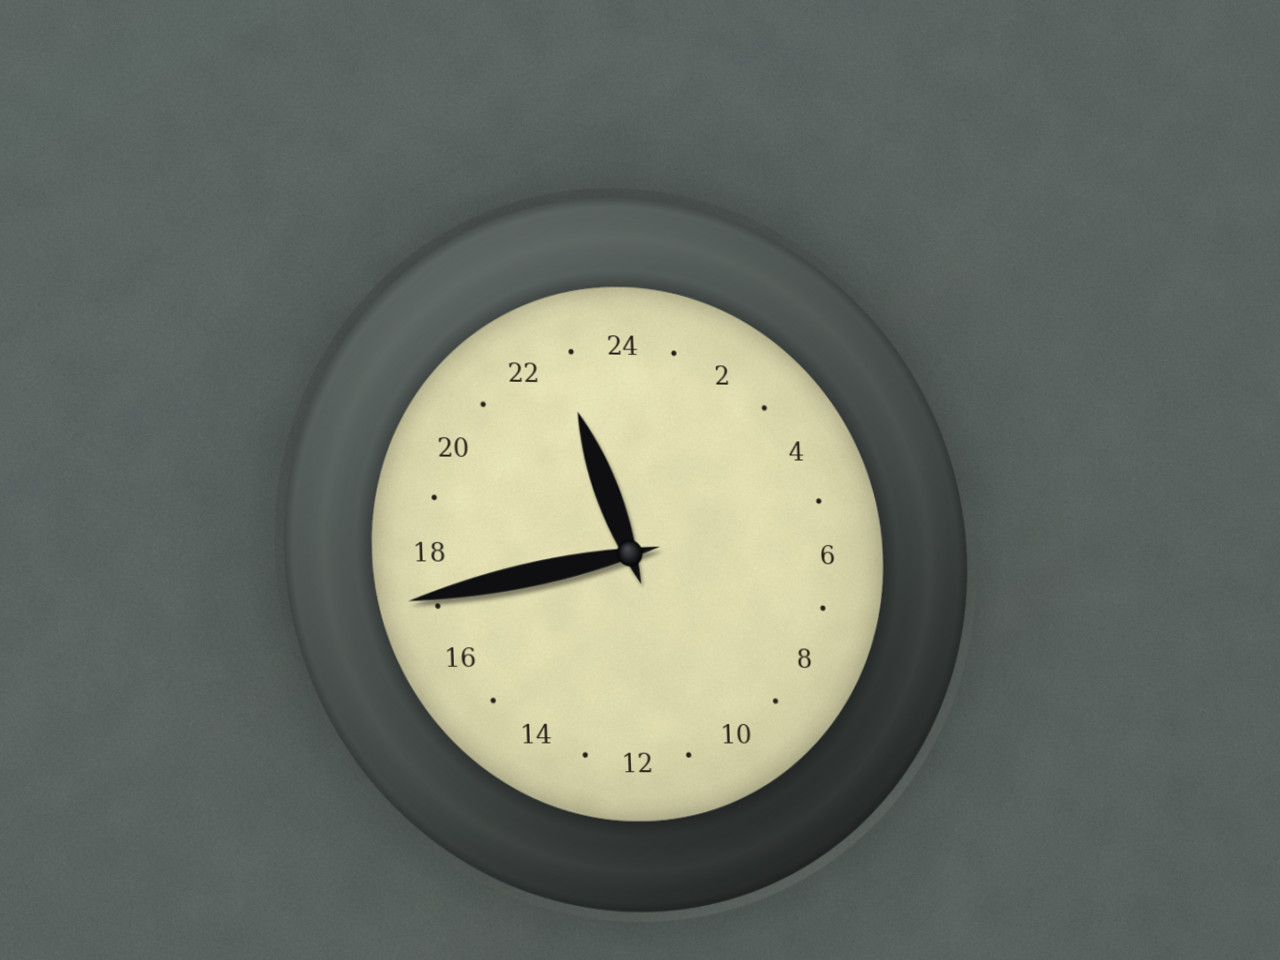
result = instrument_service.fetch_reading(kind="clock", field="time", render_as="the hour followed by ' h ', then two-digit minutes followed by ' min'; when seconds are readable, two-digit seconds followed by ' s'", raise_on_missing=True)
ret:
22 h 43 min
